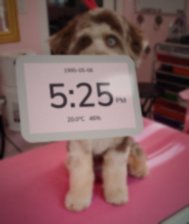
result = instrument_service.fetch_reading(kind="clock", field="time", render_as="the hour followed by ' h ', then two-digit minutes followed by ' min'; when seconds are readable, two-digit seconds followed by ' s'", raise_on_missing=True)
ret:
5 h 25 min
